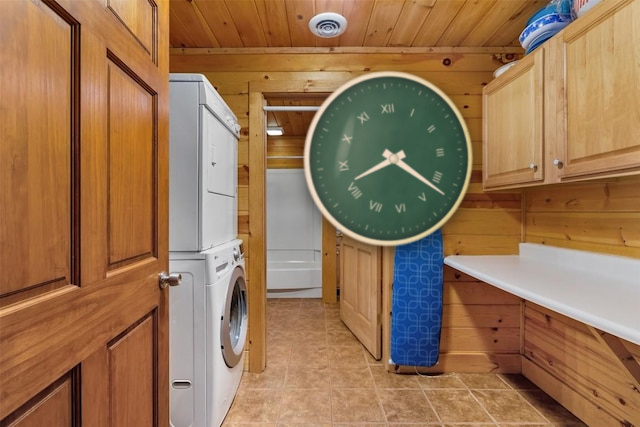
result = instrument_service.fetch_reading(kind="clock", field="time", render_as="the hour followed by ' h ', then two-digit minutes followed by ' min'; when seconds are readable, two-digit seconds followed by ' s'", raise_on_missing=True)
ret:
8 h 22 min
